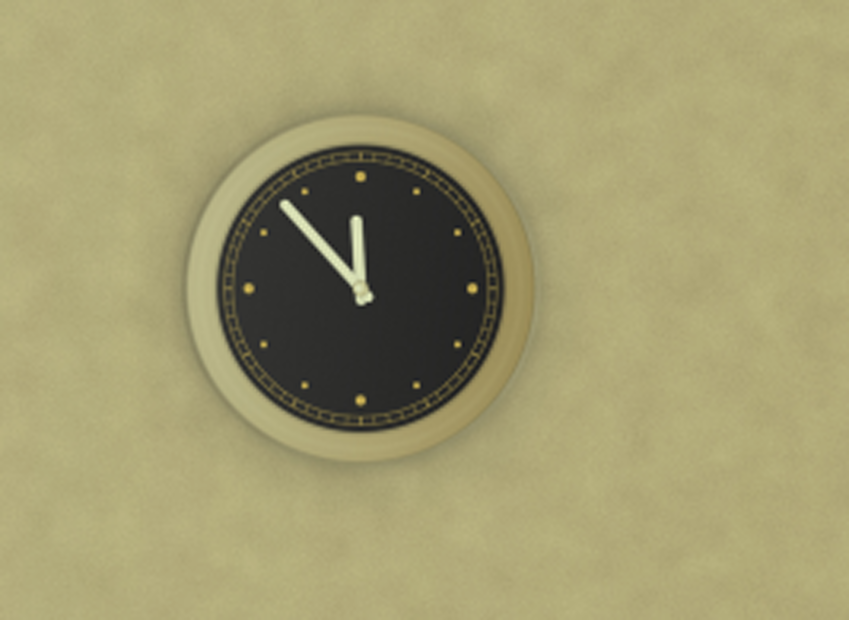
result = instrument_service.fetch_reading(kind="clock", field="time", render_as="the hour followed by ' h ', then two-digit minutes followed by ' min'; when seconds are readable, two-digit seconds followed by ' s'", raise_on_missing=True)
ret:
11 h 53 min
